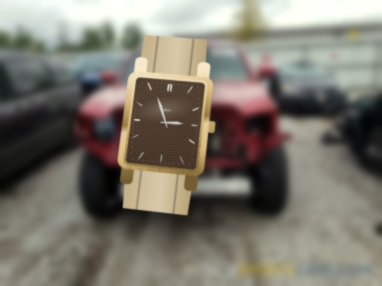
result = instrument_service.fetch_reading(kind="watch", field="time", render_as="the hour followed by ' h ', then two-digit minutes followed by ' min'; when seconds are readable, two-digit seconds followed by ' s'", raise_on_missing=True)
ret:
2 h 56 min
